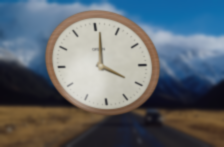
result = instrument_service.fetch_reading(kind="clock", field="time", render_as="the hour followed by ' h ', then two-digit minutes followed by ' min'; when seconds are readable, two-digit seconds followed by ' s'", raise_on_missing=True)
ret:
4 h 01 min
